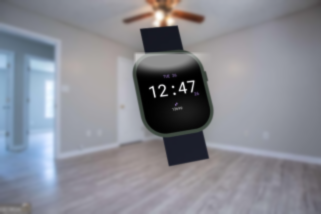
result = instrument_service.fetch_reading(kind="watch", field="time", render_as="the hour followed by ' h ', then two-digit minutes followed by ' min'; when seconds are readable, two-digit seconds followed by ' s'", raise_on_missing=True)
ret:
12 h 47 min
